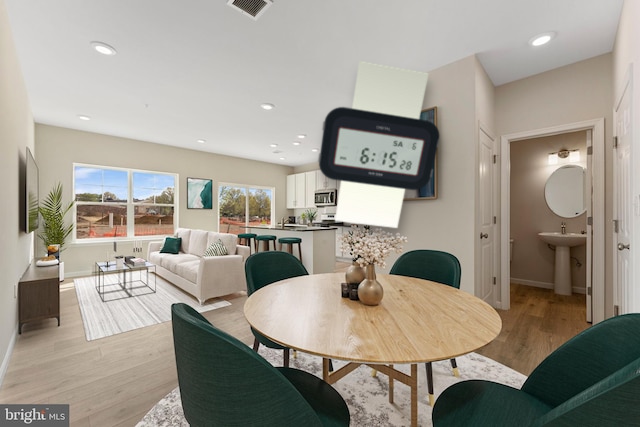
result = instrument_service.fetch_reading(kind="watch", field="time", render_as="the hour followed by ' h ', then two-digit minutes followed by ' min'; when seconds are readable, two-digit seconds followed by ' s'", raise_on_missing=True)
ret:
6 h 15 min 28 s
